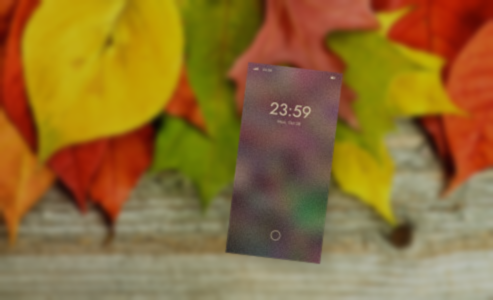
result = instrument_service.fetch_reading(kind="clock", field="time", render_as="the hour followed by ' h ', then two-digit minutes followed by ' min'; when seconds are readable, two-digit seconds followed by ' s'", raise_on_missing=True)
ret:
23 h 59 min
